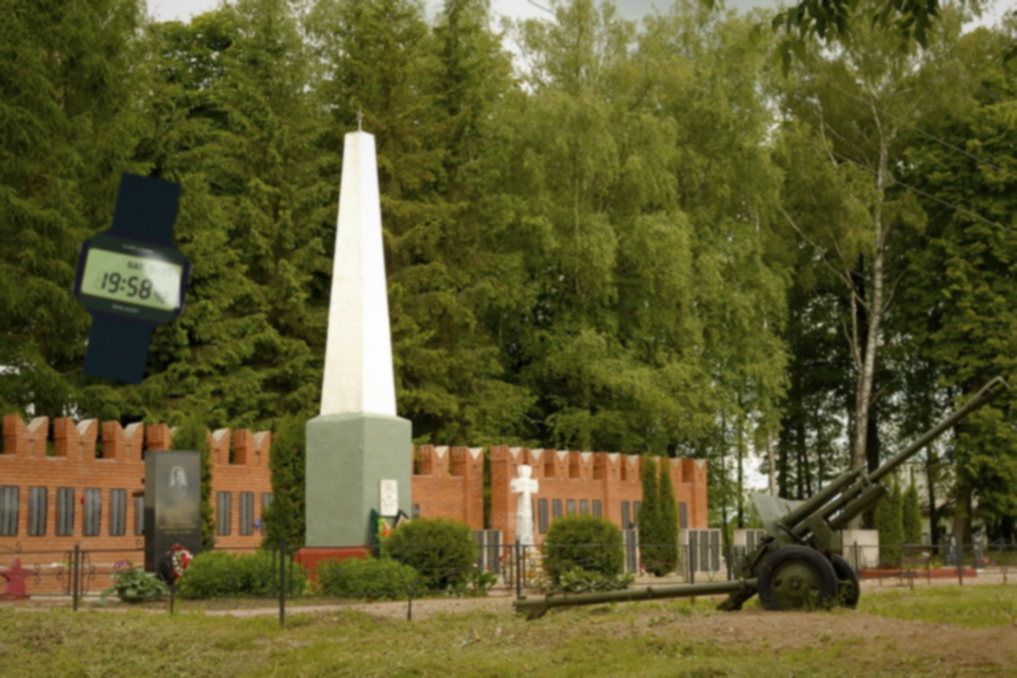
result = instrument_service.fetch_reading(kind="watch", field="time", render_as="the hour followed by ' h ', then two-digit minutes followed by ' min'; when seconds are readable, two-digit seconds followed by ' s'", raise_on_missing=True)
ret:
19 h 58 min
